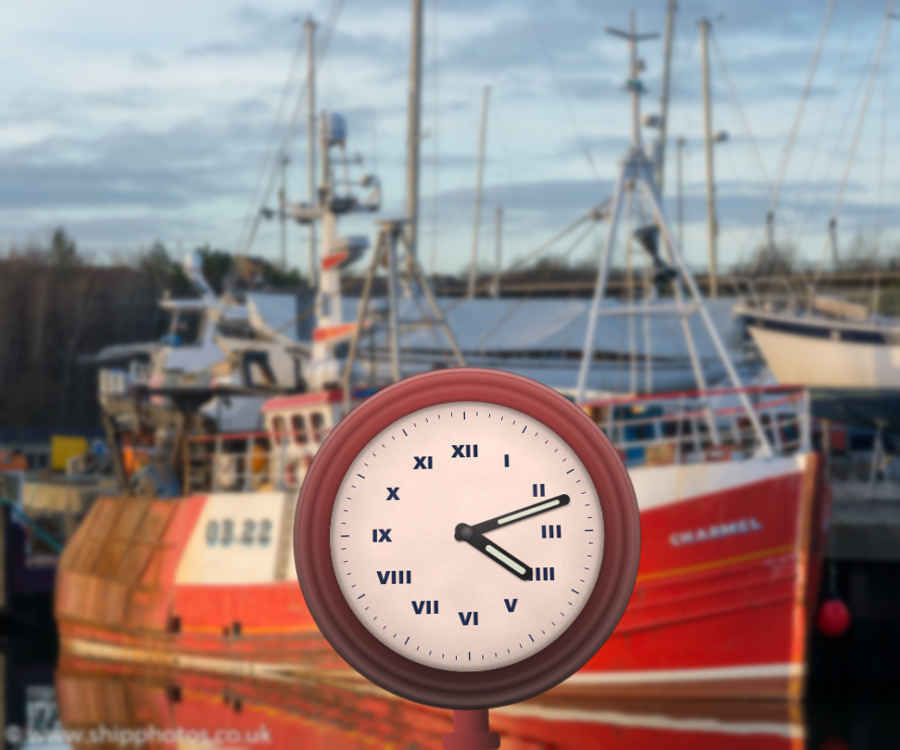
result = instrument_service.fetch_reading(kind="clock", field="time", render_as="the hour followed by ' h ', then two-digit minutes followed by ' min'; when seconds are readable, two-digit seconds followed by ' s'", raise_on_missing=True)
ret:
4 h 12 min
